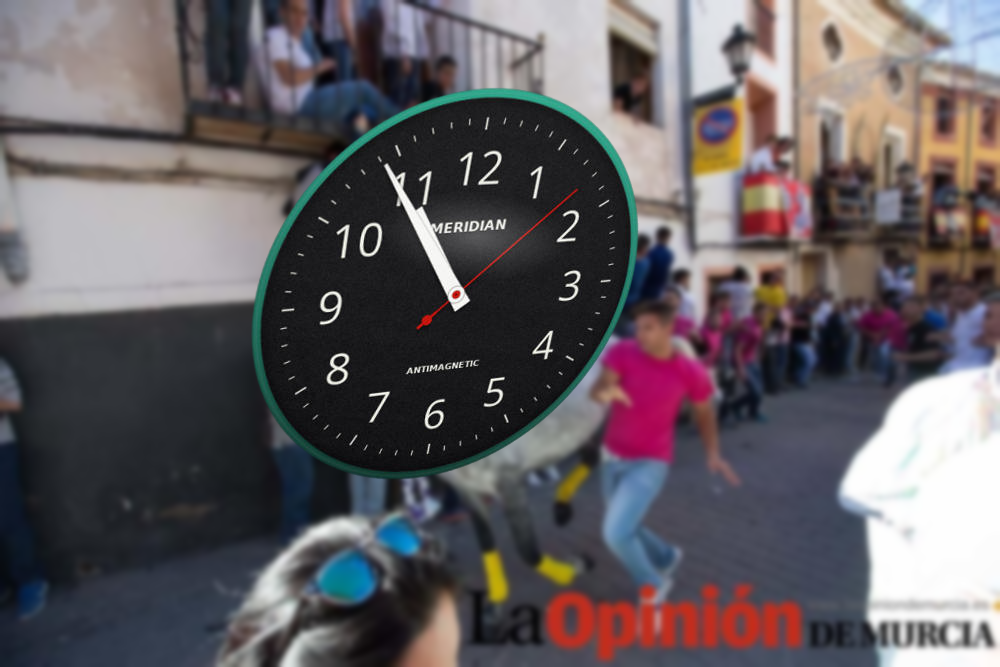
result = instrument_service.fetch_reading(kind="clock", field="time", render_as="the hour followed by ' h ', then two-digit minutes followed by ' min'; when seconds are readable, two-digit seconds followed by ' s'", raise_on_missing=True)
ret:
10 h 54 min 08 s
